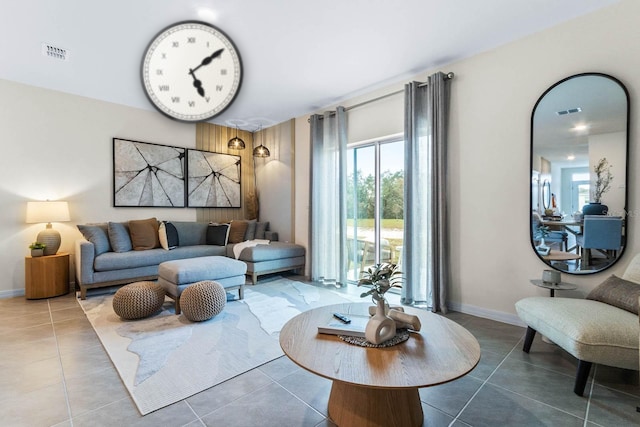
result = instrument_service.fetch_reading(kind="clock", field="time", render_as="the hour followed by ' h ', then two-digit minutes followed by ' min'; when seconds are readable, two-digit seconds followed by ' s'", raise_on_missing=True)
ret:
5 h 09 min
